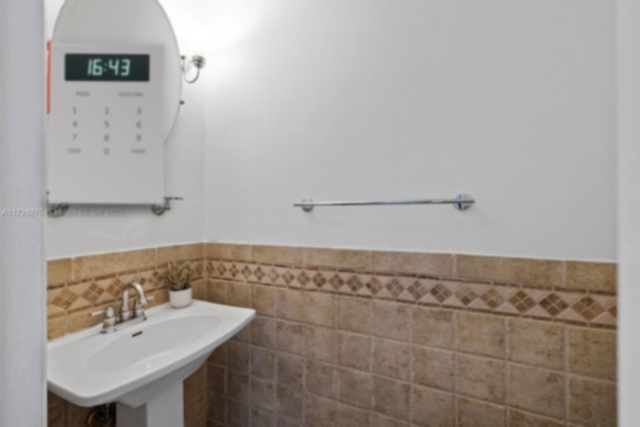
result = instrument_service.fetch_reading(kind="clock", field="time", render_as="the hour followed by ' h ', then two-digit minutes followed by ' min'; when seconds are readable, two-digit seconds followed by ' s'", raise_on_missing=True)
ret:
16 h 43 min
